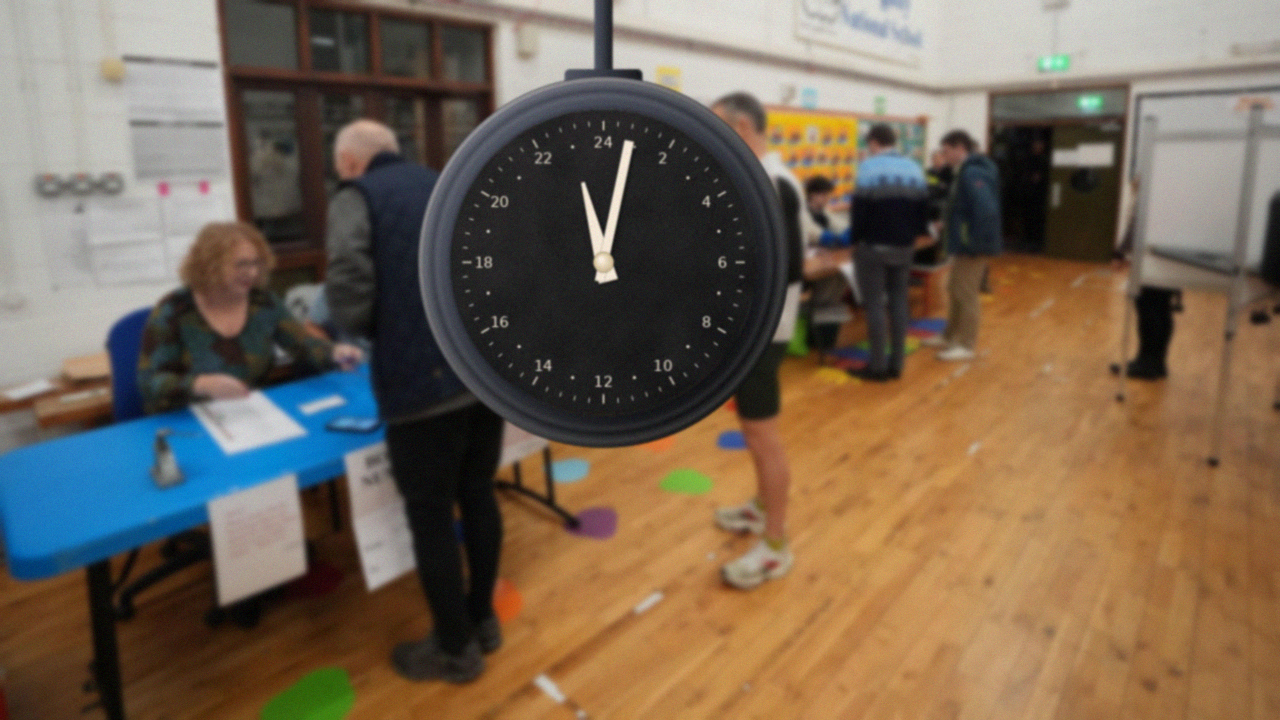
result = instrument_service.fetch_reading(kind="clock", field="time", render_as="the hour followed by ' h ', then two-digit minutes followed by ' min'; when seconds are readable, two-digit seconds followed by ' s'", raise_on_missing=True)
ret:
23 h 02 min
